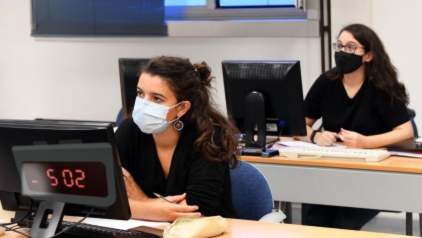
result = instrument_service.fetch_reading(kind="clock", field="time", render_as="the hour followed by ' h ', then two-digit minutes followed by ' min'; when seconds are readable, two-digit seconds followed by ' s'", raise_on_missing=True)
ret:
5 h 02 min
